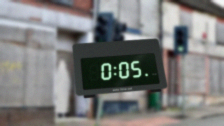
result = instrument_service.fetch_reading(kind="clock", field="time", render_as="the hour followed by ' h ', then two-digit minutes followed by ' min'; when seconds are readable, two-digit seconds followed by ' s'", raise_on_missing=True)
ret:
0 h 05 min
